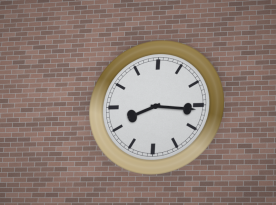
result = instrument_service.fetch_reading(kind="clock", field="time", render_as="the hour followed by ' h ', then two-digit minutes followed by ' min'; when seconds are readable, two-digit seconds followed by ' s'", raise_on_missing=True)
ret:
8 h 16 min
